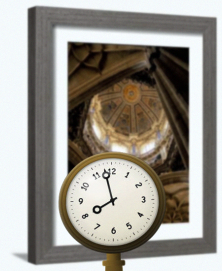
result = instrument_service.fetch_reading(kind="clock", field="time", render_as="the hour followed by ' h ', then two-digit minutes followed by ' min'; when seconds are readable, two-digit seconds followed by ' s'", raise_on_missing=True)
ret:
7 h 58 min
